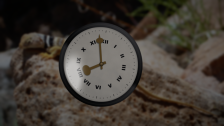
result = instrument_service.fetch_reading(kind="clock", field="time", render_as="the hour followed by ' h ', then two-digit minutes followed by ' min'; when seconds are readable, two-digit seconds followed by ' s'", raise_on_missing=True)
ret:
7 h 58 min
